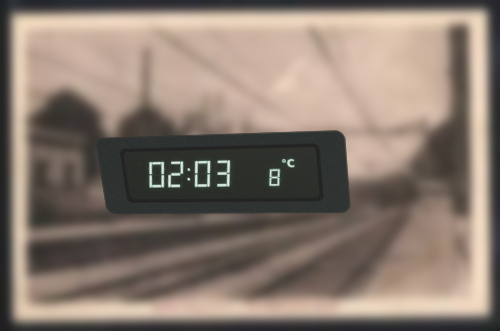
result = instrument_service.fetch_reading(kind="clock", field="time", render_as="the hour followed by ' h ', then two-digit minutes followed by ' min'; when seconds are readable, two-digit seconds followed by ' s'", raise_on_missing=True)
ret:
2 h 03 min
